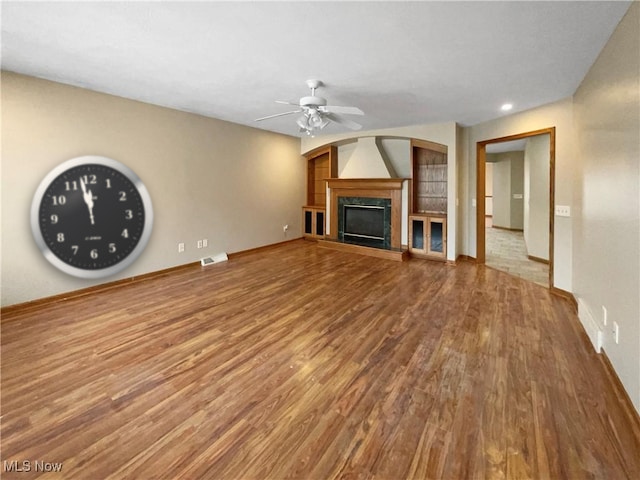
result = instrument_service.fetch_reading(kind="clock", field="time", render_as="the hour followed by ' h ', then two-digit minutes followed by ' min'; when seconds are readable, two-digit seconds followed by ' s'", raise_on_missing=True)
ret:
11 h 58 min
